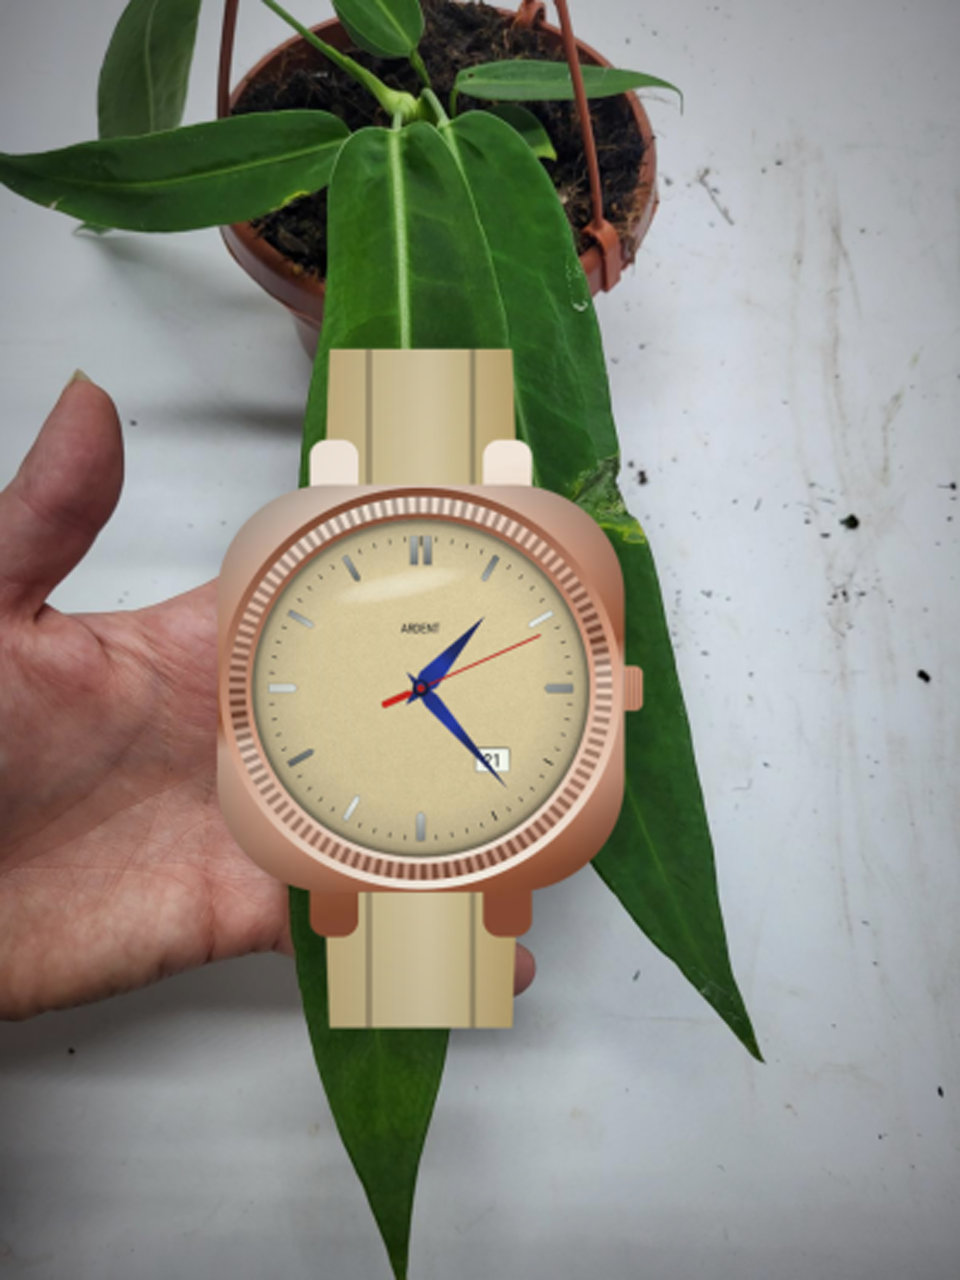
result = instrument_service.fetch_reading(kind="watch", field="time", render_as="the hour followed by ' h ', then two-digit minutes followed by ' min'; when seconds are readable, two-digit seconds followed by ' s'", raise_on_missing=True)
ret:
1 h 23 min 11 s
